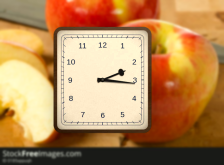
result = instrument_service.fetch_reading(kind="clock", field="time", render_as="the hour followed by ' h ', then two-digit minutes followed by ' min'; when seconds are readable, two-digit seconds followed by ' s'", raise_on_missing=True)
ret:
2 h 16 min
